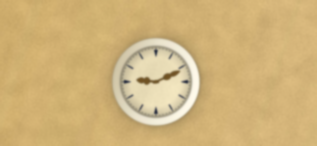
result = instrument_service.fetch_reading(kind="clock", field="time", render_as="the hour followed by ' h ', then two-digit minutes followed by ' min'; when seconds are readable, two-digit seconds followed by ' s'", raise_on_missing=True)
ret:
9 h 11 min
